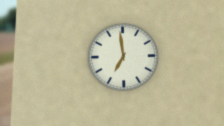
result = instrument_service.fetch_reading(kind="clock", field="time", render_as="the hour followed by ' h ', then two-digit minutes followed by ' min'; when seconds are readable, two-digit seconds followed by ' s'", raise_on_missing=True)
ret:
6 h 59 min
